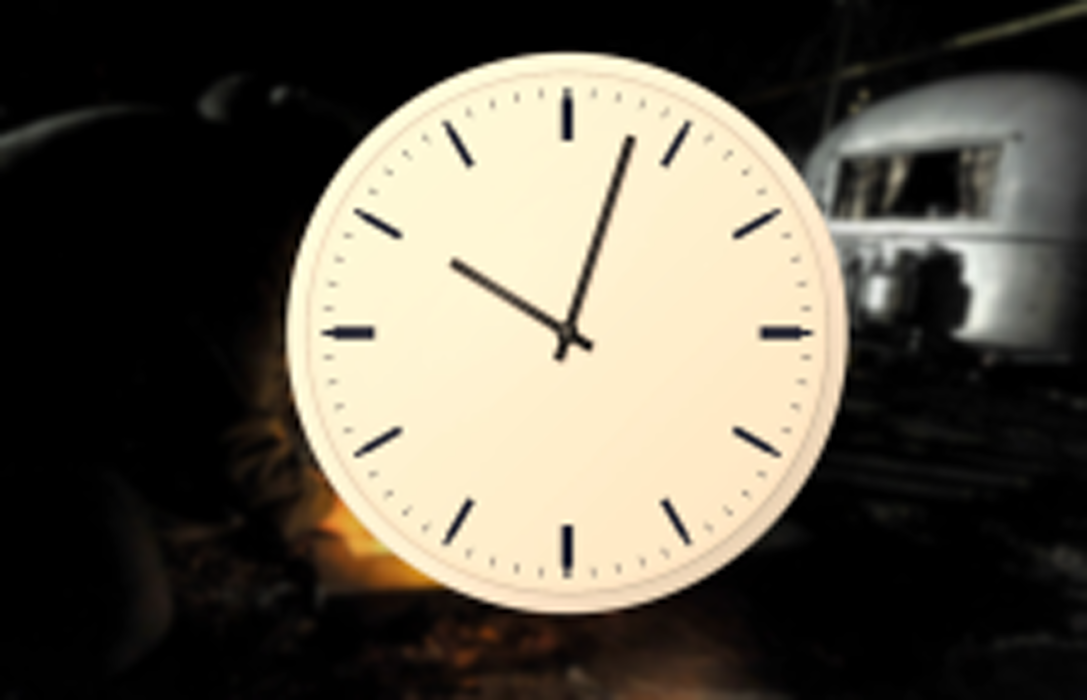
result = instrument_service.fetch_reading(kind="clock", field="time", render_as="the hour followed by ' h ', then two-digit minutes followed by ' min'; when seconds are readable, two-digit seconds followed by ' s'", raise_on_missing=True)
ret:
10 h 03 min
